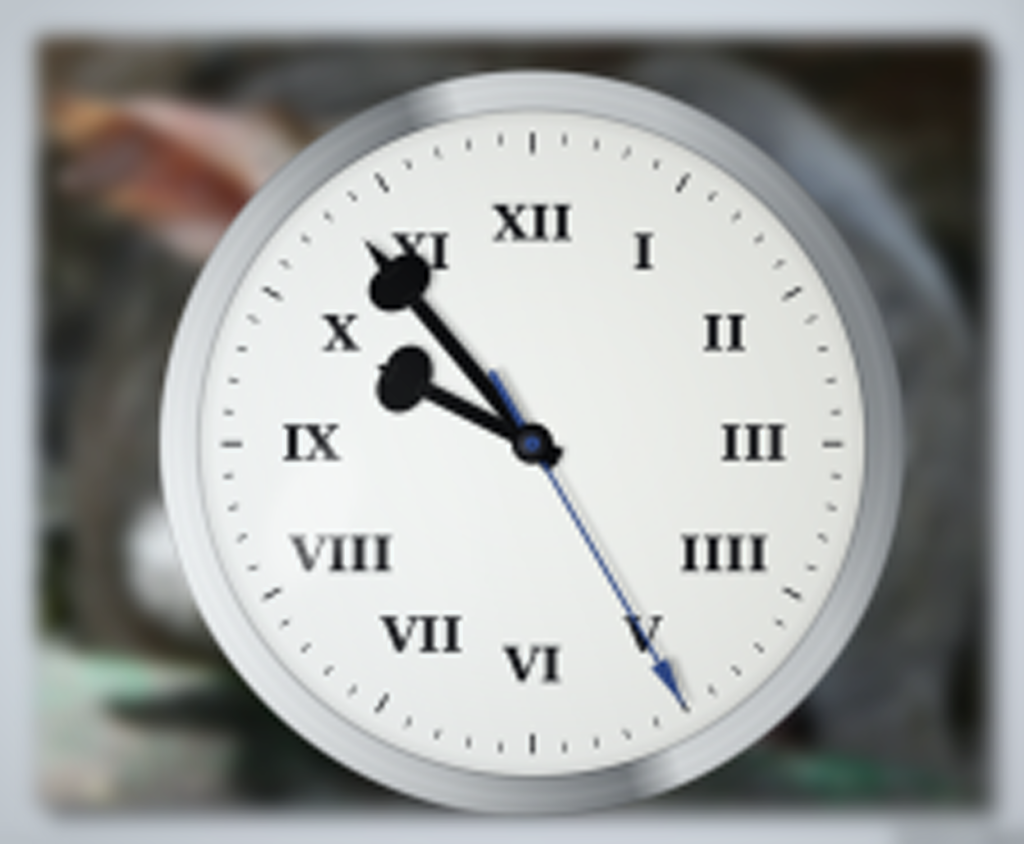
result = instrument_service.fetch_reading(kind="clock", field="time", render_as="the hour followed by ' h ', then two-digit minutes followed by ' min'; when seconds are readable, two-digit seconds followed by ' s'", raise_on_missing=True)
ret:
9 h 53 min 25 s
